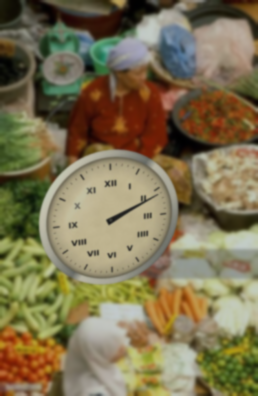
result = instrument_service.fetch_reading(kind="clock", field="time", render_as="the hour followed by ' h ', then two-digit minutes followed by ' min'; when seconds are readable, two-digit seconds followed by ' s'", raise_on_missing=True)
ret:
2 h 11 min
